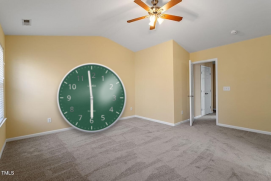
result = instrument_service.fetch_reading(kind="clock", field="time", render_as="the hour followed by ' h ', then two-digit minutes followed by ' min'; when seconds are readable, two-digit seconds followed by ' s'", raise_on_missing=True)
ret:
5 h 59 min
